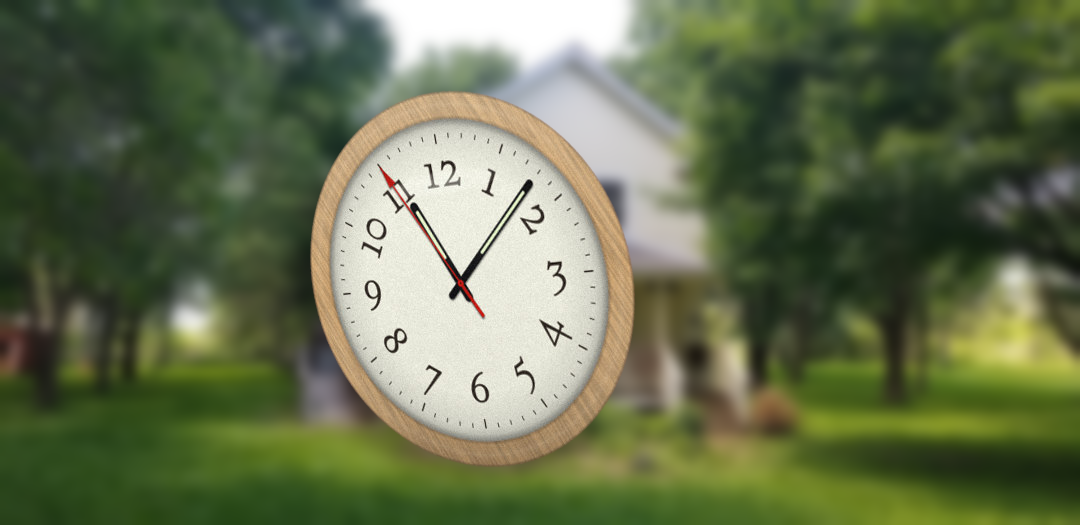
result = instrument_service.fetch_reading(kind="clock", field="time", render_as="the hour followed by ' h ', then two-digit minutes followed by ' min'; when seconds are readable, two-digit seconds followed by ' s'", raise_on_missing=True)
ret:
11 h 07 min 55 s
